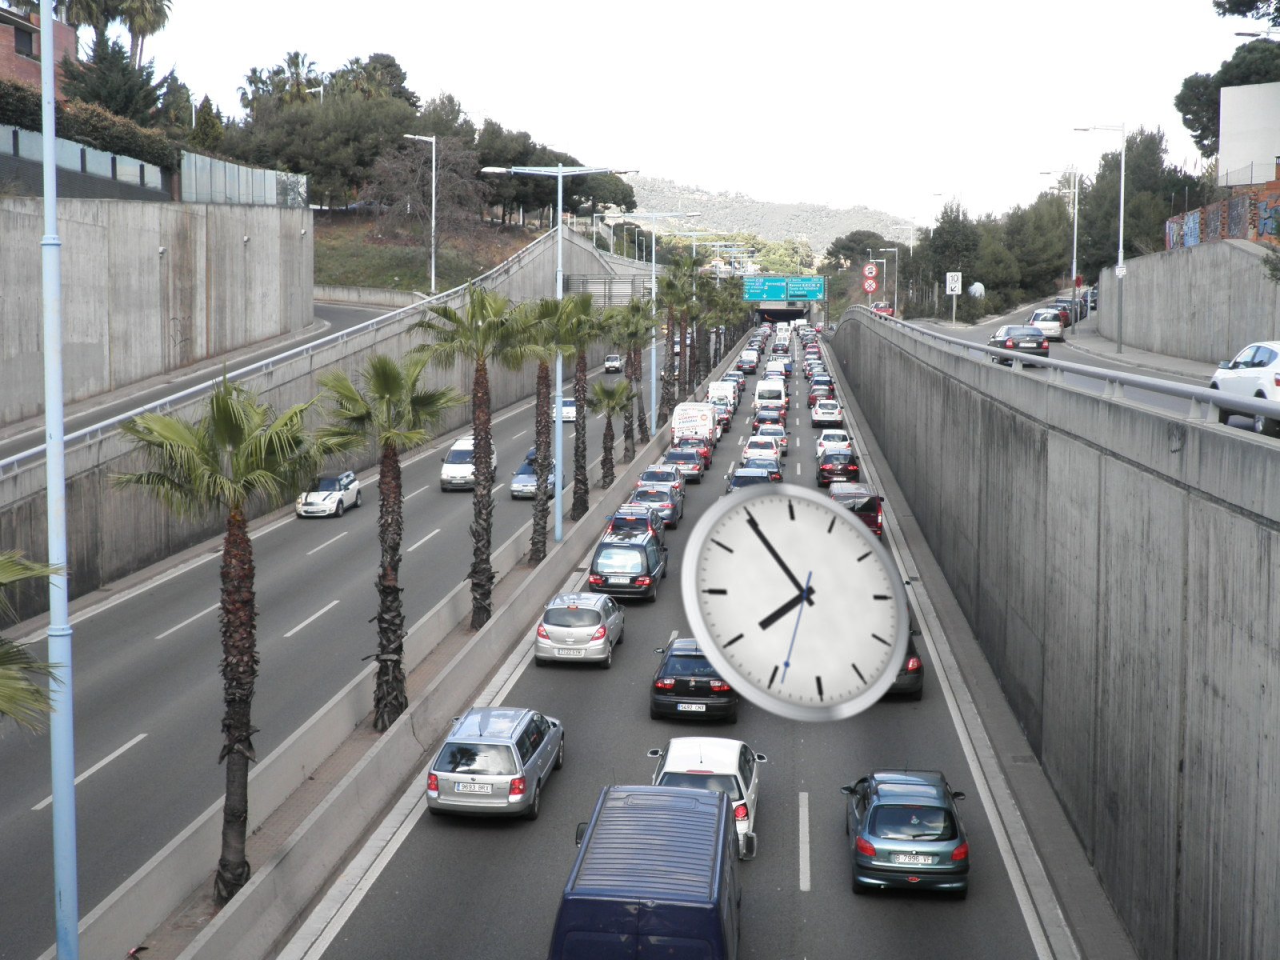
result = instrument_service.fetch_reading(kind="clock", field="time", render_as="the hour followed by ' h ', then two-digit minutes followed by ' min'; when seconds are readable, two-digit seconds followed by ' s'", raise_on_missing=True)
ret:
7 h 54 min 34 s
